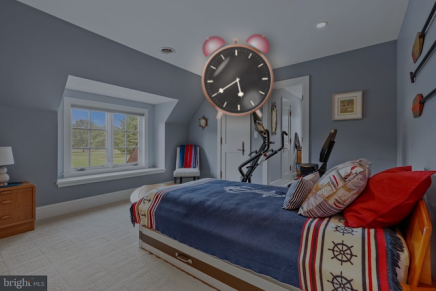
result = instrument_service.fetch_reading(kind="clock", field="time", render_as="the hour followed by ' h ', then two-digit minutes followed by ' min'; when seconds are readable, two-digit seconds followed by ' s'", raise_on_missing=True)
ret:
5 h 40 min
